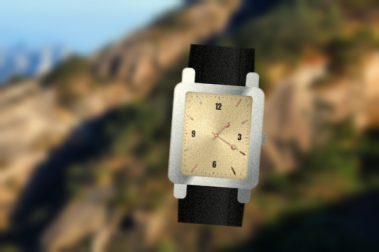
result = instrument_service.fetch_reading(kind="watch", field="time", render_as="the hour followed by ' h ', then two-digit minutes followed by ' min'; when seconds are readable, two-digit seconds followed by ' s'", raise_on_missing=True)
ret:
1 h 20 min
